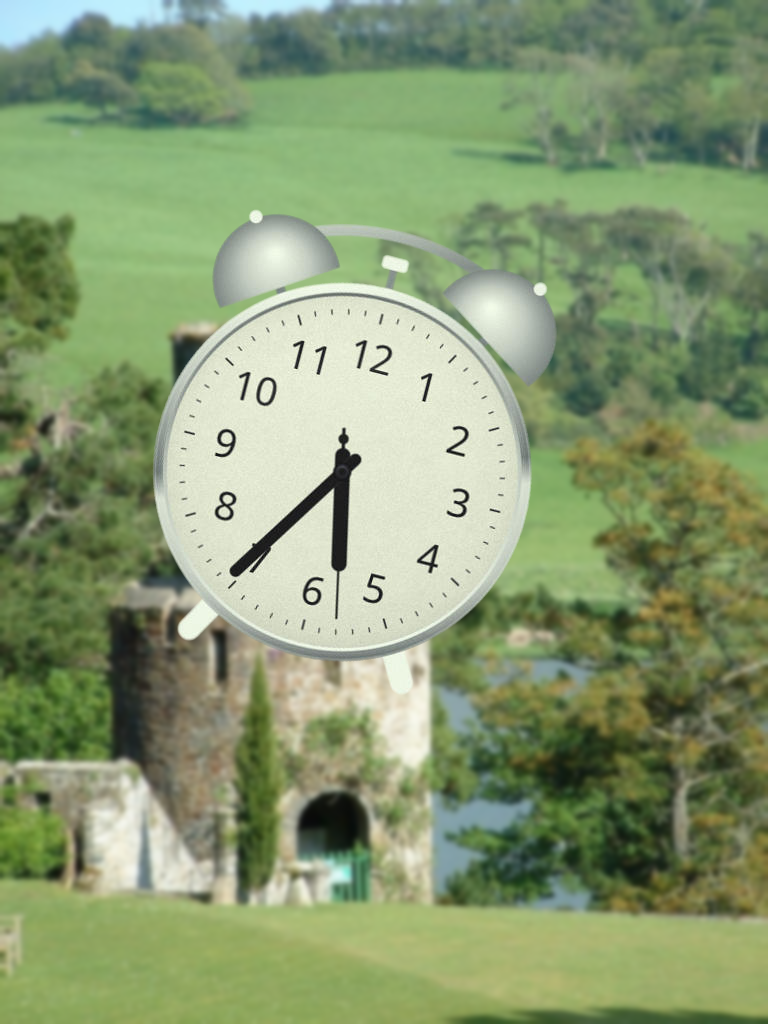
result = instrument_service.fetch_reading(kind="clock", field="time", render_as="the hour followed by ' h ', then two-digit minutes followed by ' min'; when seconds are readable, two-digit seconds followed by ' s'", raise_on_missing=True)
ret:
5 h 35 min 28 s
